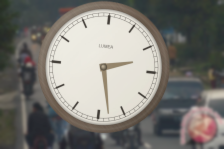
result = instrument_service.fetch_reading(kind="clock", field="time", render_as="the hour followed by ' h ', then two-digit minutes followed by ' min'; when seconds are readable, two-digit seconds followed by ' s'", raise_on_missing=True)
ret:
2 h 28 min
